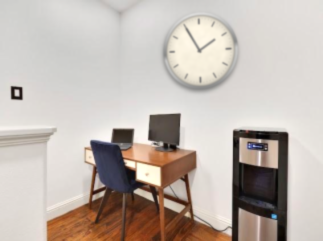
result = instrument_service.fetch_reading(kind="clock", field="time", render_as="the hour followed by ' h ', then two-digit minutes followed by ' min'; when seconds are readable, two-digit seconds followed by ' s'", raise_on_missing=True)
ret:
1 h 55 min
